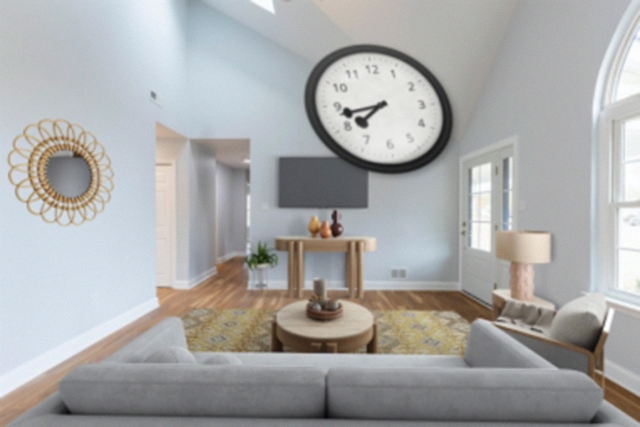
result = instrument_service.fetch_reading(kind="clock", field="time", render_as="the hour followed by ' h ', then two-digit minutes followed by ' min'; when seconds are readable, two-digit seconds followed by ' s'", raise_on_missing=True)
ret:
7 h 43 min
